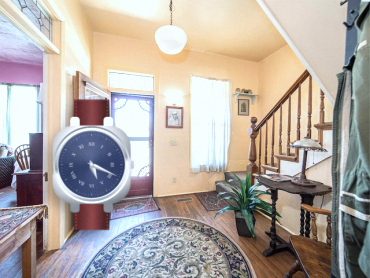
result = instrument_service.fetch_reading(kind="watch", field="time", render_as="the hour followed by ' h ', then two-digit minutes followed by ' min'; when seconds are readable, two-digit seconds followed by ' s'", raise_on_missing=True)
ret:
5 h 19 min
